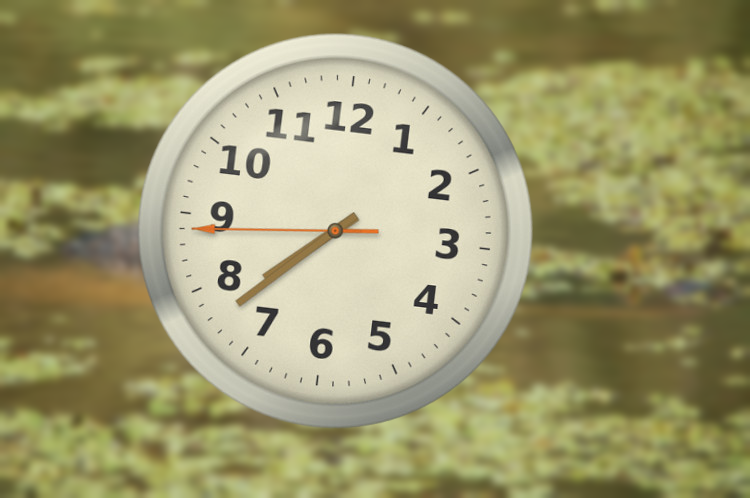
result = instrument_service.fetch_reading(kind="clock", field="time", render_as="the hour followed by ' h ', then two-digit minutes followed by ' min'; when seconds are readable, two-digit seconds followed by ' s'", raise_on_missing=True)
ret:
7 h 37 min 44 s
